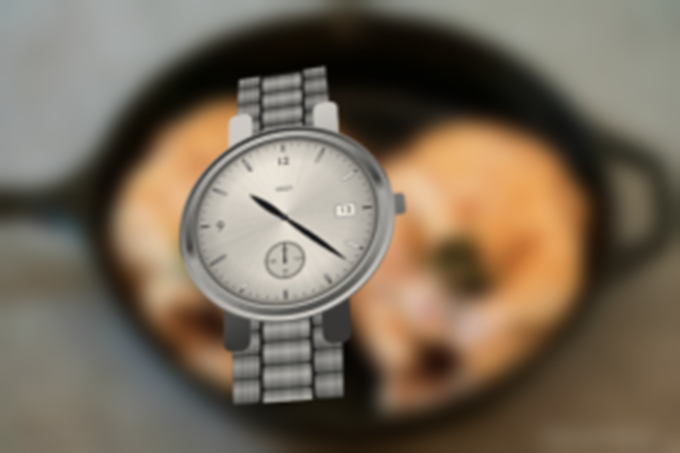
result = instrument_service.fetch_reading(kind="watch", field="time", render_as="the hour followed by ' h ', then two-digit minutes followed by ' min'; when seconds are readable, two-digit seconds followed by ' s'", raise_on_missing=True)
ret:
10 h 22 min
